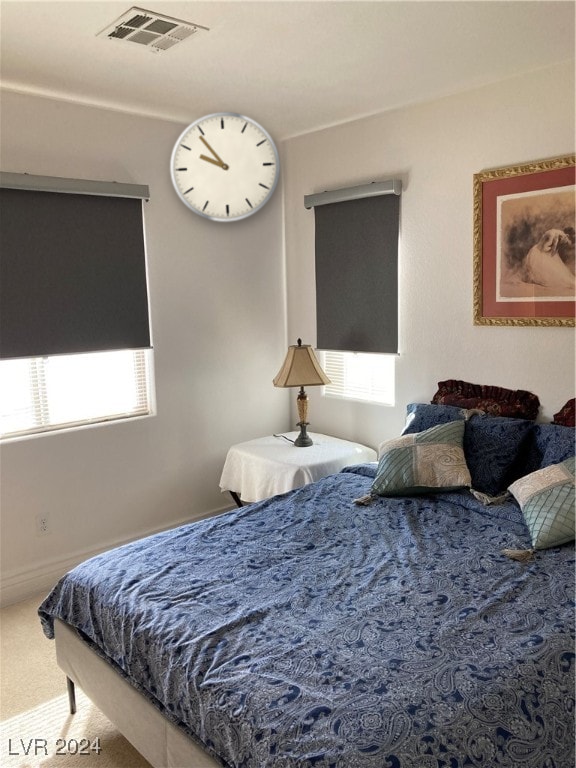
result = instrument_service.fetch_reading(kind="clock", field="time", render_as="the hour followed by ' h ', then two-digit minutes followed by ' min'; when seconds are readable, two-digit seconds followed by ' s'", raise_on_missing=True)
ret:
9 h 54 min
